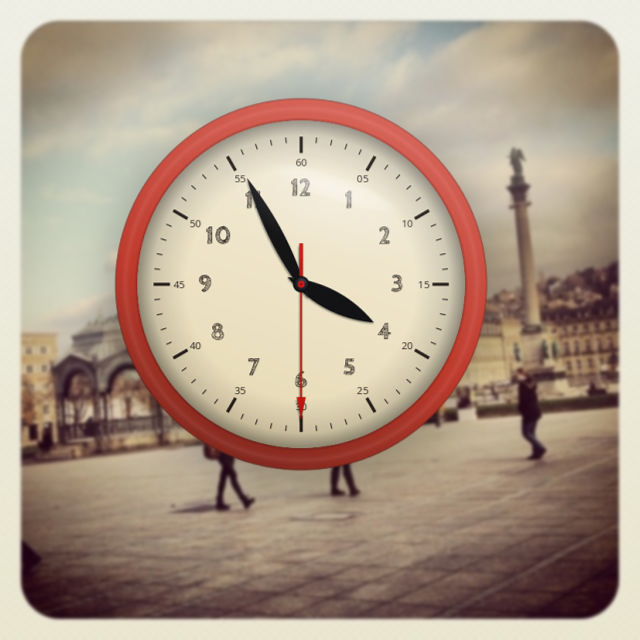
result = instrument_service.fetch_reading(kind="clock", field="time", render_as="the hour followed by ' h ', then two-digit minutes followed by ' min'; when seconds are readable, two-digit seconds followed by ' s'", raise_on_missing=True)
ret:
3 h 55 min 30 s
